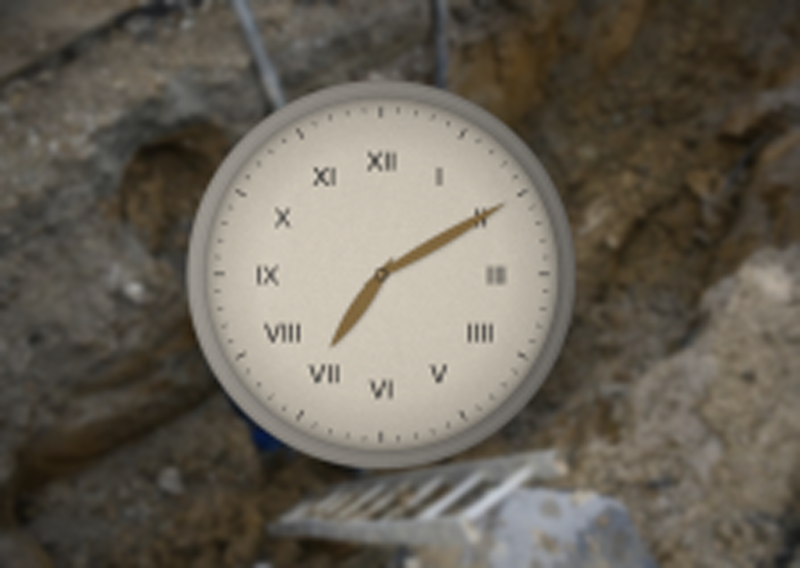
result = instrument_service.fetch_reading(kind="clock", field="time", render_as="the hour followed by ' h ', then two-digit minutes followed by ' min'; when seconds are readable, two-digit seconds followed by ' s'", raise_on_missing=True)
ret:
7 h 10 min
